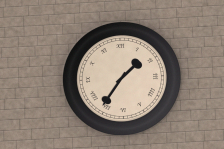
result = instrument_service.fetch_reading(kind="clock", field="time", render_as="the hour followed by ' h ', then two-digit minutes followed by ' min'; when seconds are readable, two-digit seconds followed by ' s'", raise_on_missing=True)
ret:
1 h 36 min
